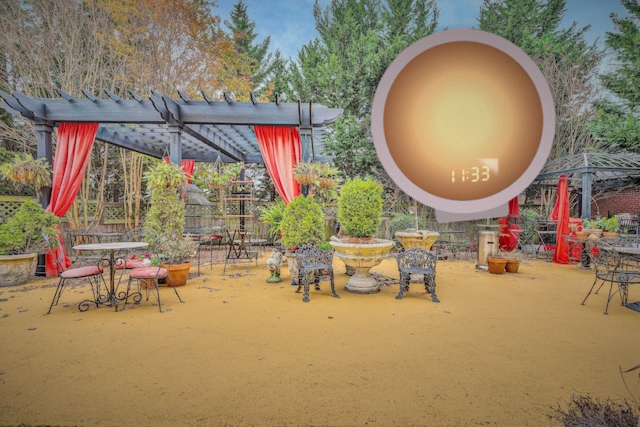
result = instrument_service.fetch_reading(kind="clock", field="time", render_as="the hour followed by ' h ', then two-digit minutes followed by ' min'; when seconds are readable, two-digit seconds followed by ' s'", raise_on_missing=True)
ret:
11 h 33 min
